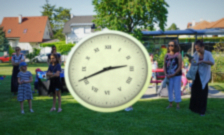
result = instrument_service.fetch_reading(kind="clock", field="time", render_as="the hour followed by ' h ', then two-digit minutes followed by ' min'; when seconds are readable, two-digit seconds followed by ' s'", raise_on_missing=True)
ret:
2 h 41 min
